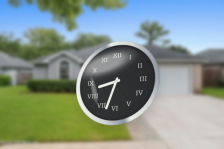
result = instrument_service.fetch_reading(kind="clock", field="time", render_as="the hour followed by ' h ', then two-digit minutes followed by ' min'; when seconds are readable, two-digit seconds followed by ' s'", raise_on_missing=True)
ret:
8 h 33 min
